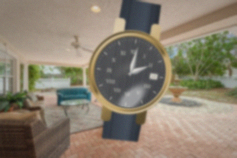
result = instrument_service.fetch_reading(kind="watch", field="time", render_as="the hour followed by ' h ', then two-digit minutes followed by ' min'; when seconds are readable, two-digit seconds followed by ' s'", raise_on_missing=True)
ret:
2 h 01 min
